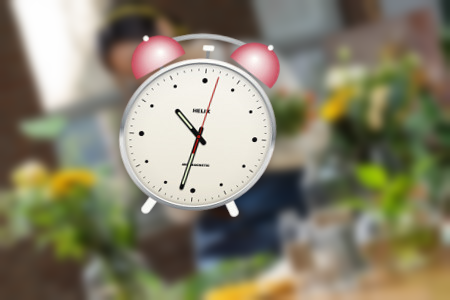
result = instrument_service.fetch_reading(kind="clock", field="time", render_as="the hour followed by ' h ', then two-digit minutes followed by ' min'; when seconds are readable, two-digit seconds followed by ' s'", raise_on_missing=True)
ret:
10 h 32 min 02 s
